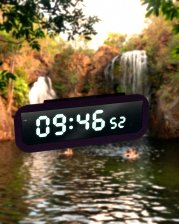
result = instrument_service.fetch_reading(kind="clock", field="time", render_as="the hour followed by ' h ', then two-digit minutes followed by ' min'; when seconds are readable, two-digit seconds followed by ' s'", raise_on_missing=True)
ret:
9 h 46 min 52 s
